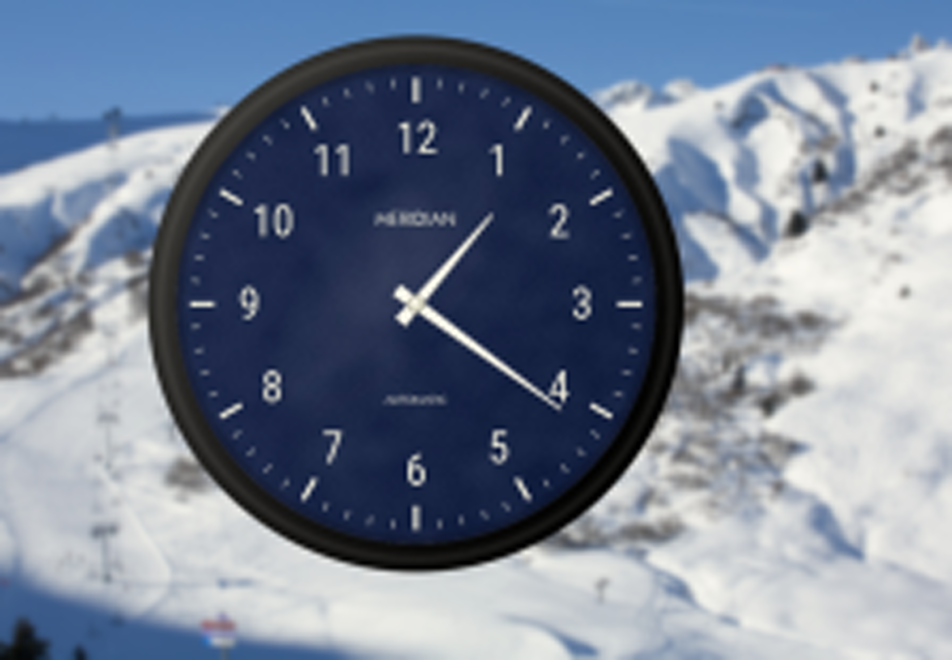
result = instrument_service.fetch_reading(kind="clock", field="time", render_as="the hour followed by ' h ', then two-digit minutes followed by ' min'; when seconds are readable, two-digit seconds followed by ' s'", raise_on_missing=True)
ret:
1 h 21 min
